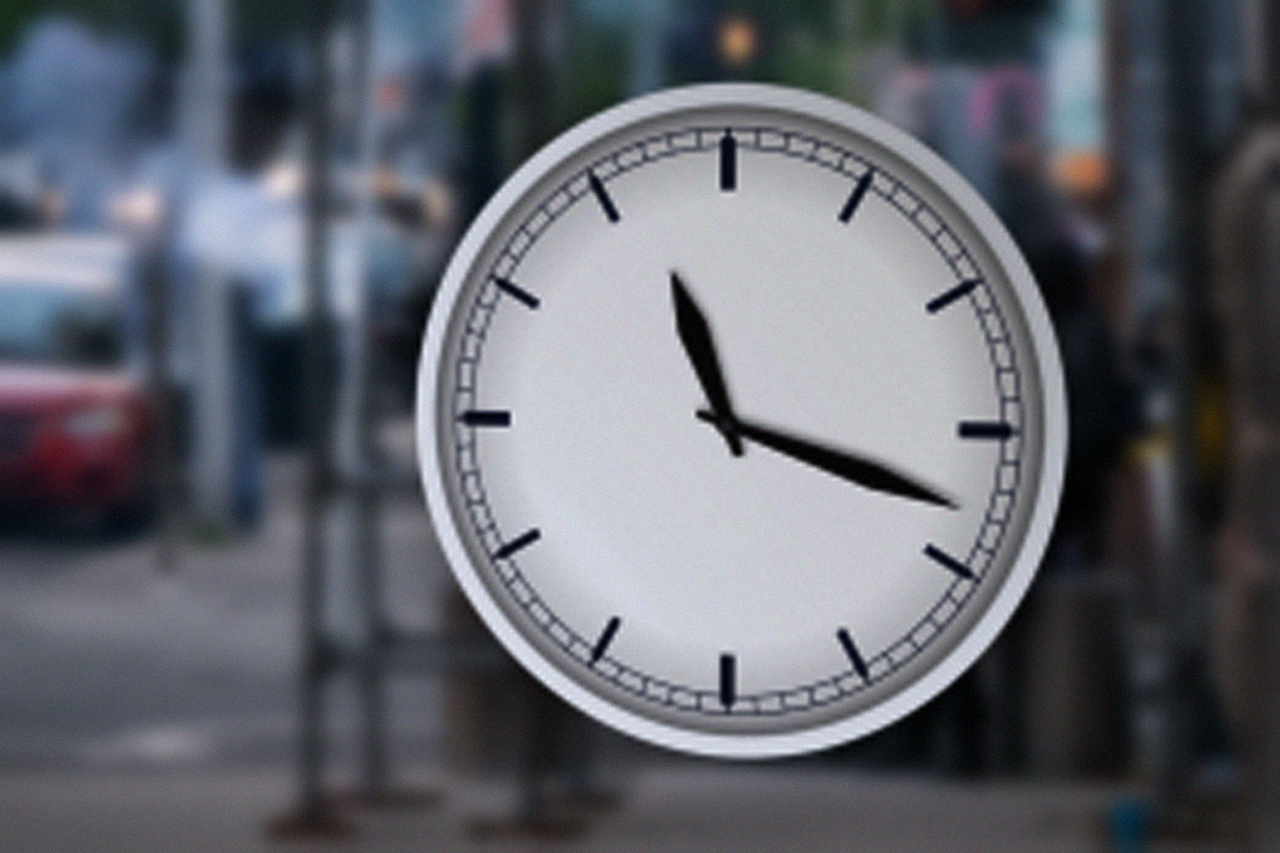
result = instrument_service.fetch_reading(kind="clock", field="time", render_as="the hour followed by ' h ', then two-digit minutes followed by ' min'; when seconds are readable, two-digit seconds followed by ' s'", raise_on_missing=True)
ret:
11 h 18 min
